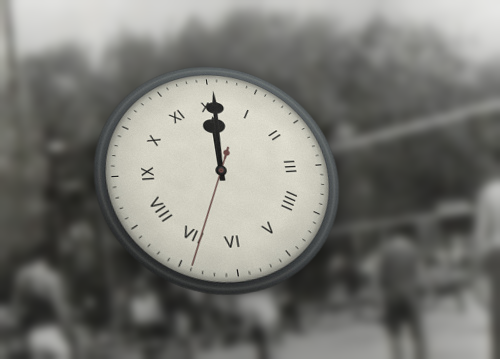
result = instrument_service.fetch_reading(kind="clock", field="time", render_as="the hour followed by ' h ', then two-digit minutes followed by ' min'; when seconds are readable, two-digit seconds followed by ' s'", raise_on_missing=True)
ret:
12 h 00 min 34 s
